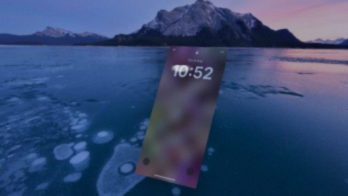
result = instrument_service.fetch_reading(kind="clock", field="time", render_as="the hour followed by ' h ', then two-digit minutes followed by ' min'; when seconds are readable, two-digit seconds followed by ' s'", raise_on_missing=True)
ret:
10 h 52 min
